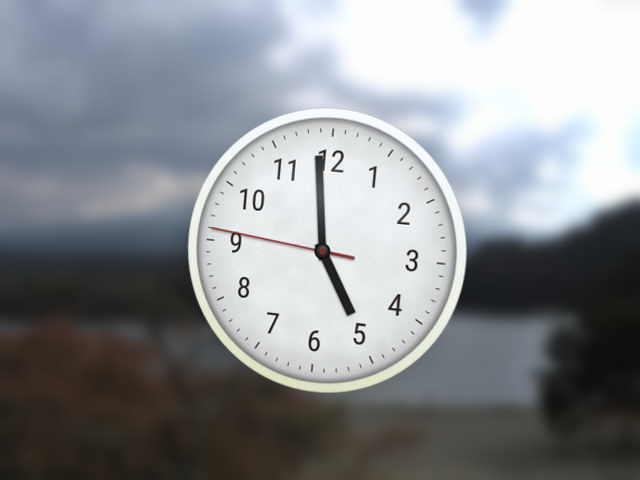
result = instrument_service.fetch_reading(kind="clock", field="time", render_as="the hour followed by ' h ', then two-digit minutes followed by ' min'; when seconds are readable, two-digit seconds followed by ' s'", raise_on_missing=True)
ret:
4 h 58 min 46 s
